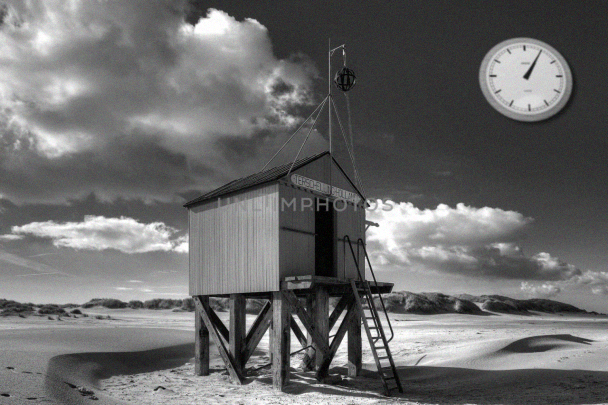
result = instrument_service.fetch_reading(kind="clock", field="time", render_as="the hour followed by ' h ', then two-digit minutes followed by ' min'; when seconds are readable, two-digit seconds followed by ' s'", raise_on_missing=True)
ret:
1 h 05 min
